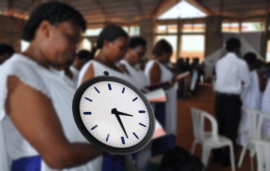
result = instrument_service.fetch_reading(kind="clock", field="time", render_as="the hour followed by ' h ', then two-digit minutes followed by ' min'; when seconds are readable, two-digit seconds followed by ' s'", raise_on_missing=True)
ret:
3 h 28 min
